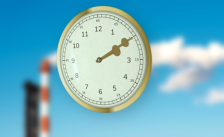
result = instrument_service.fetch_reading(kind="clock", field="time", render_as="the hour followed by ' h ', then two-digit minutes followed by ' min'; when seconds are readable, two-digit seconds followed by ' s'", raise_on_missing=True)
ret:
2 h 10 min
